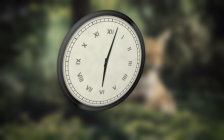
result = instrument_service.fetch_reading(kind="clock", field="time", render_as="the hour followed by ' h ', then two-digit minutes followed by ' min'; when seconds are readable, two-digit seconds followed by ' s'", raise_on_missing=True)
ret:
6 h 02 min
